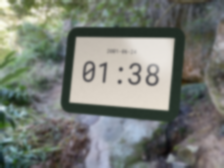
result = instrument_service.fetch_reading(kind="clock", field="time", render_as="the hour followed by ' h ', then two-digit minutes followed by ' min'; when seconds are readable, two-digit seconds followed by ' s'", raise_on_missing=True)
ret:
1 h 38 min
